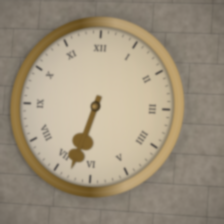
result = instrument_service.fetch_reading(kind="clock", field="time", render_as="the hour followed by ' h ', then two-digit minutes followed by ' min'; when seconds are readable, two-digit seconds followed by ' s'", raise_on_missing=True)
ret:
6 h 33 min
